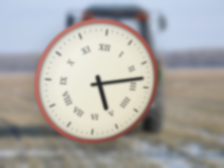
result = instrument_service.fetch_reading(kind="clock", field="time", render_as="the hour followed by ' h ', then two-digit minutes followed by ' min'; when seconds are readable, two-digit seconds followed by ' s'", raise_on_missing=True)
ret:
5 h 13 min
